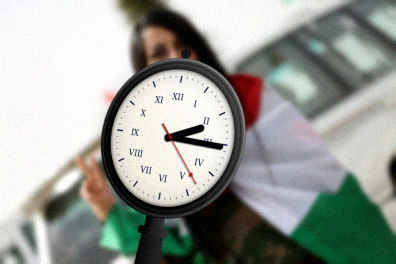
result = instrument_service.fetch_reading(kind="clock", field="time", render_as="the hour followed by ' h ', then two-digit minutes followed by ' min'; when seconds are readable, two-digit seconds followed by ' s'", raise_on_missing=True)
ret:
2 h 15 min 23 s
